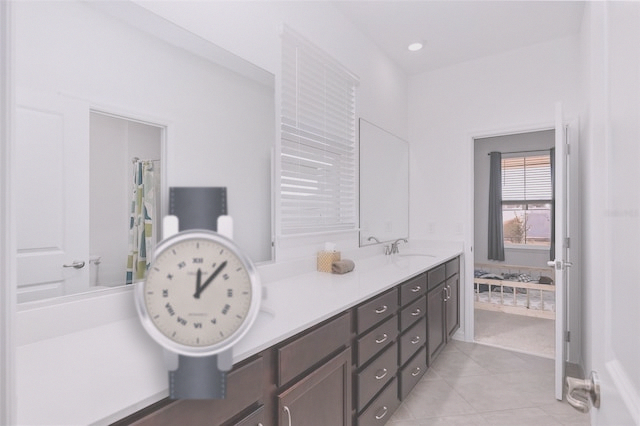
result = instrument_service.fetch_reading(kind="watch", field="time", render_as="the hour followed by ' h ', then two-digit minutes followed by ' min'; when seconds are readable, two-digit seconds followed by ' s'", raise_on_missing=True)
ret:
12 h 07 min
